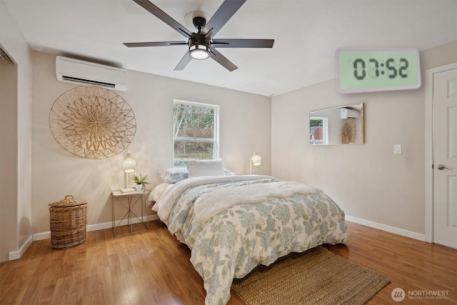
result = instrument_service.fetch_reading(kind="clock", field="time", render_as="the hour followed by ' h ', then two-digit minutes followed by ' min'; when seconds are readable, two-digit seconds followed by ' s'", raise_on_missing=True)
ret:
7 h 52 min
